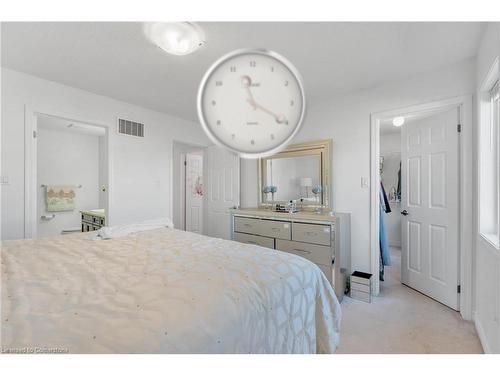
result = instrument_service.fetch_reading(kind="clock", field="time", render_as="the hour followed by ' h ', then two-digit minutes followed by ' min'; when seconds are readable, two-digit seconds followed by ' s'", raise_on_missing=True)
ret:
11 h 20 min
